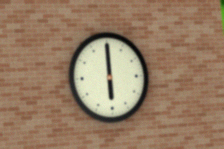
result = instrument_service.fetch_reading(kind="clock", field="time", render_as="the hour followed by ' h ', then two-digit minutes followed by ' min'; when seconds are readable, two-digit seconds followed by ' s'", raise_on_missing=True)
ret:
6 h 00 min
